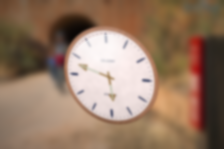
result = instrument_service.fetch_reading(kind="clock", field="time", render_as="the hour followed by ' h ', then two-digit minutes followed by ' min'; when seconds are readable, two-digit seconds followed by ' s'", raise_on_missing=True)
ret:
5 h 48 min
